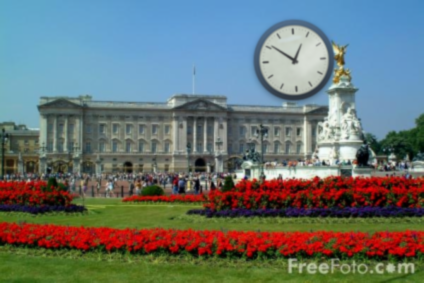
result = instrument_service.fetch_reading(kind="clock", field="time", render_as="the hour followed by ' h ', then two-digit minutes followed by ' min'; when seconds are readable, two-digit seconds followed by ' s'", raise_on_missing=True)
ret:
12 h 51 min
